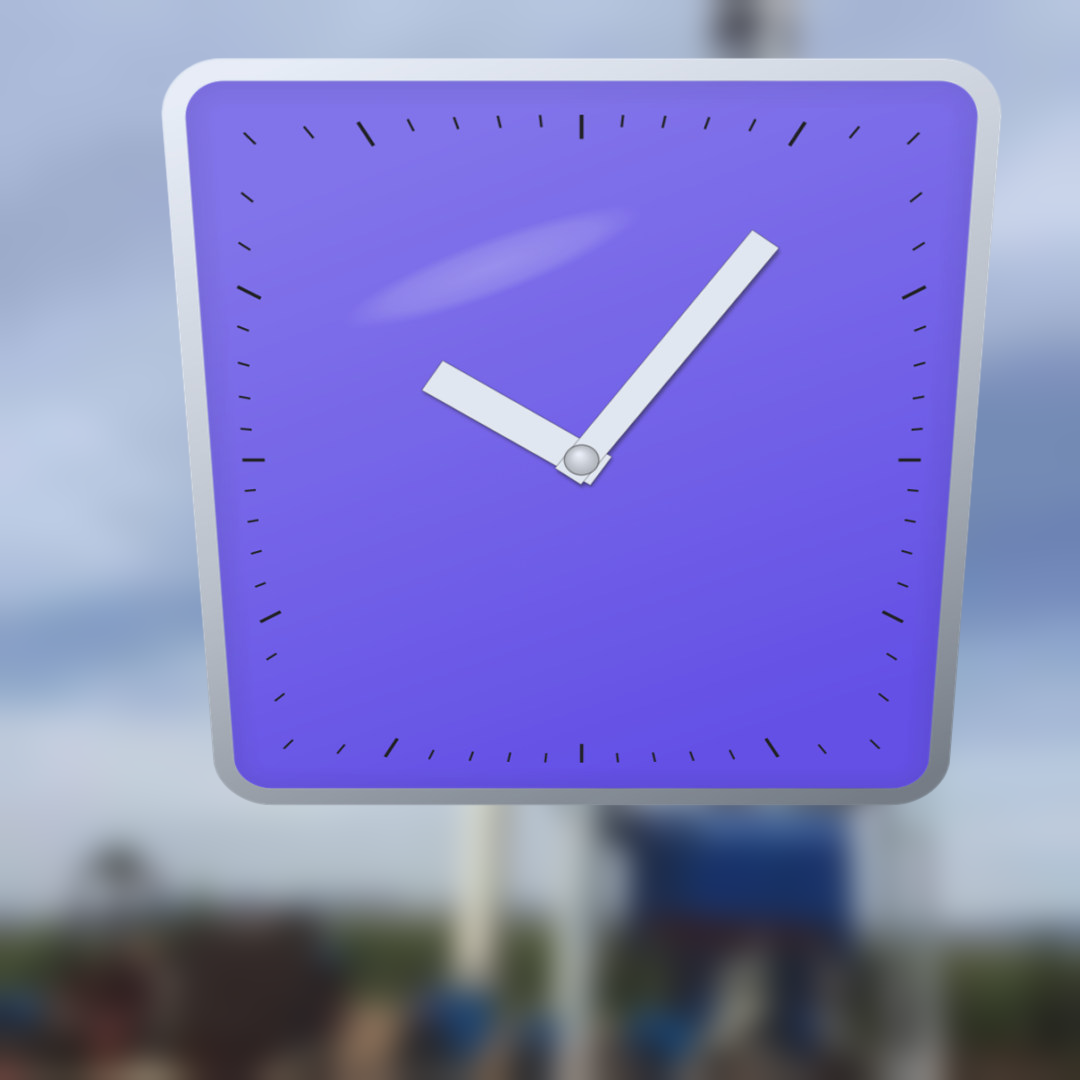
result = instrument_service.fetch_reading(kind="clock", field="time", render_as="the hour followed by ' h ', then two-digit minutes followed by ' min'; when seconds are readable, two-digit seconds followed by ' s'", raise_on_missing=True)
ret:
10 h 06 min
